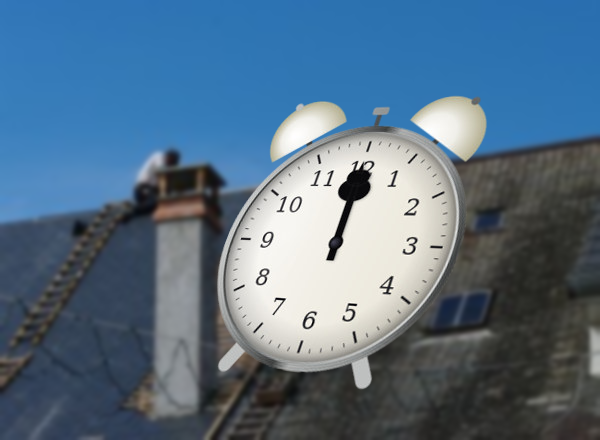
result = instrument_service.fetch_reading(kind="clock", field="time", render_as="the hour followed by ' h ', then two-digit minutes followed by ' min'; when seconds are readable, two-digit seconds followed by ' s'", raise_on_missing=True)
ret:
12 h 00 min
